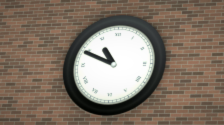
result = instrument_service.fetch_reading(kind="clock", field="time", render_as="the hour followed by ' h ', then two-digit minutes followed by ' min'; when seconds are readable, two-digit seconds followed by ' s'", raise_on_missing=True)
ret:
10 h 49 min
